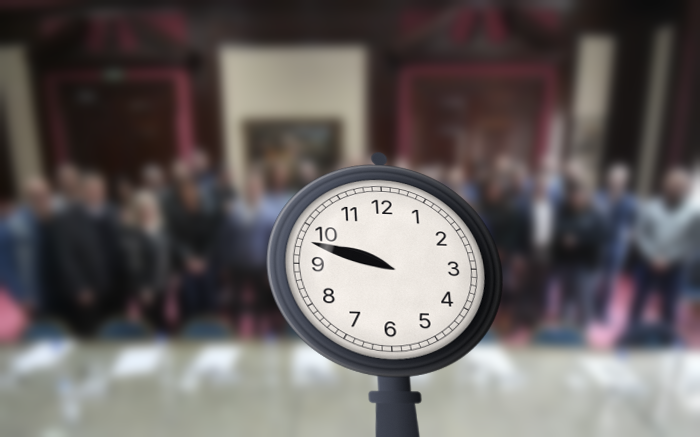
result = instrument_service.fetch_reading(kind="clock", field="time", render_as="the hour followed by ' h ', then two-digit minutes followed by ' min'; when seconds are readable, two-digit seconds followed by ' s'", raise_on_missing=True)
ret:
9 h 48 min
